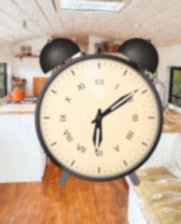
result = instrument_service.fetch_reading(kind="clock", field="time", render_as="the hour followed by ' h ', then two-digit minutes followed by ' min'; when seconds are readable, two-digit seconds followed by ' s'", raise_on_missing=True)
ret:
6 h 09 min
